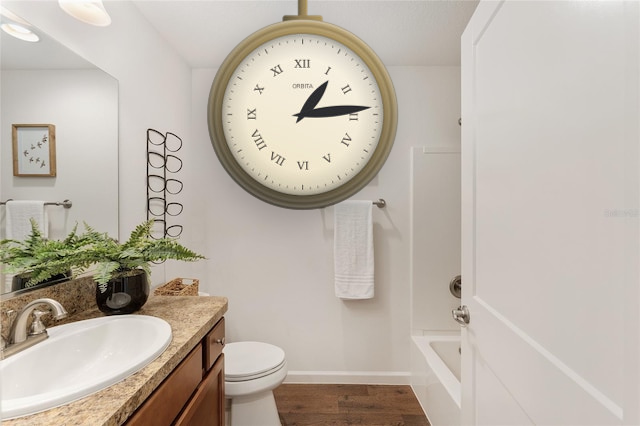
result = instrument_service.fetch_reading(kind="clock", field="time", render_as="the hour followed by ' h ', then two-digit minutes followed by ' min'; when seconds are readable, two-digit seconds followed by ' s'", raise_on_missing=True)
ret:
1 h 14 min
